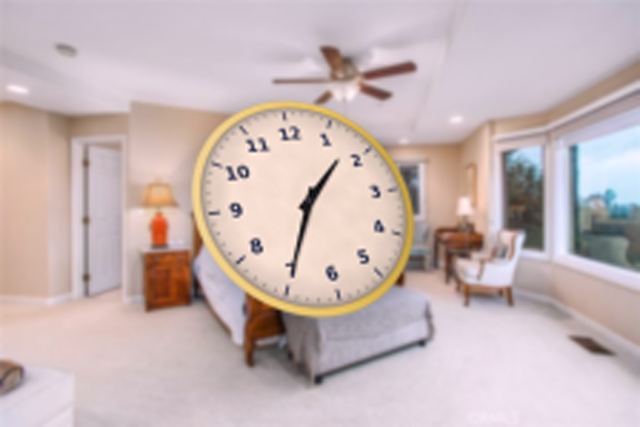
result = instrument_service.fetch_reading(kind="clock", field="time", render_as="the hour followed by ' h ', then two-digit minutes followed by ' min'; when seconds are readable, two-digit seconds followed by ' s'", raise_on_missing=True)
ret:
1 h 35 min
